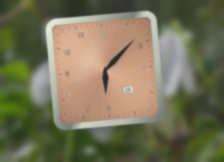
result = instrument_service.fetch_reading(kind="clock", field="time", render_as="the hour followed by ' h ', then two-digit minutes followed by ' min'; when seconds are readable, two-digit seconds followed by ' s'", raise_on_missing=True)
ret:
6 h 08 min
